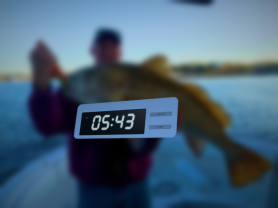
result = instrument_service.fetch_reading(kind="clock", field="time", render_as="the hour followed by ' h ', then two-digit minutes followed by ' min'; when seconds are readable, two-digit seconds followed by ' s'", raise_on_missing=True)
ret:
5 h 43 min
